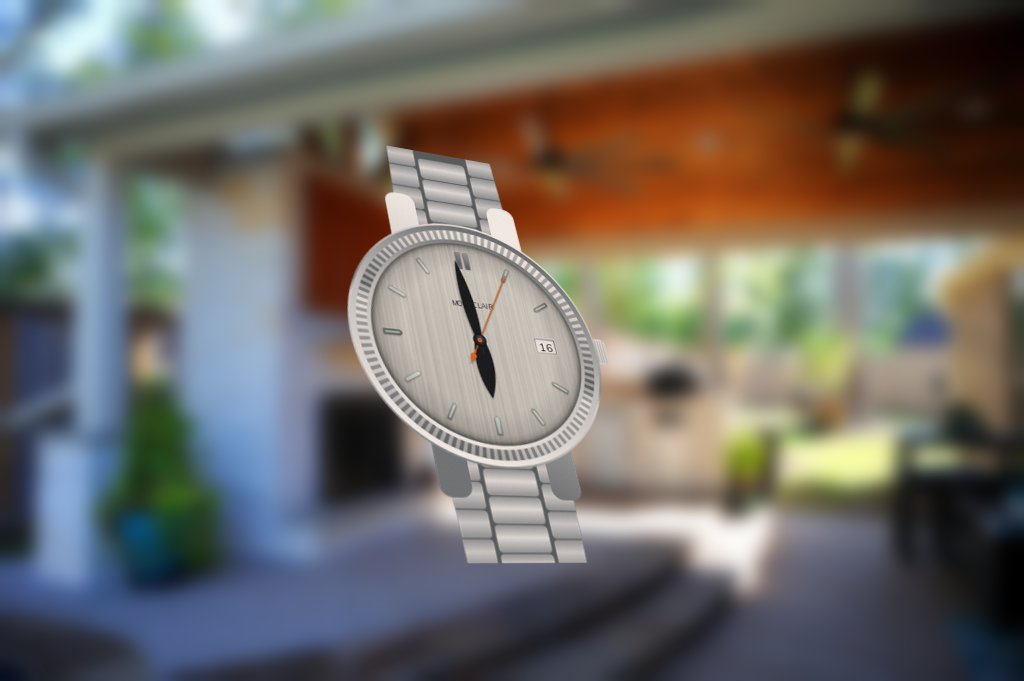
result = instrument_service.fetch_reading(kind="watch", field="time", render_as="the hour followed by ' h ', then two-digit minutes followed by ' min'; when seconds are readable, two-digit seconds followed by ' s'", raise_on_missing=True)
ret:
5 h 59 min 05 s
